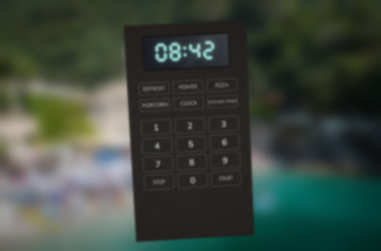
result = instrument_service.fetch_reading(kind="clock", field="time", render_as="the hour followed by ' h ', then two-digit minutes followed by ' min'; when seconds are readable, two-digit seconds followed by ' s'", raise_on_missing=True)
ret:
8 h 42 min
